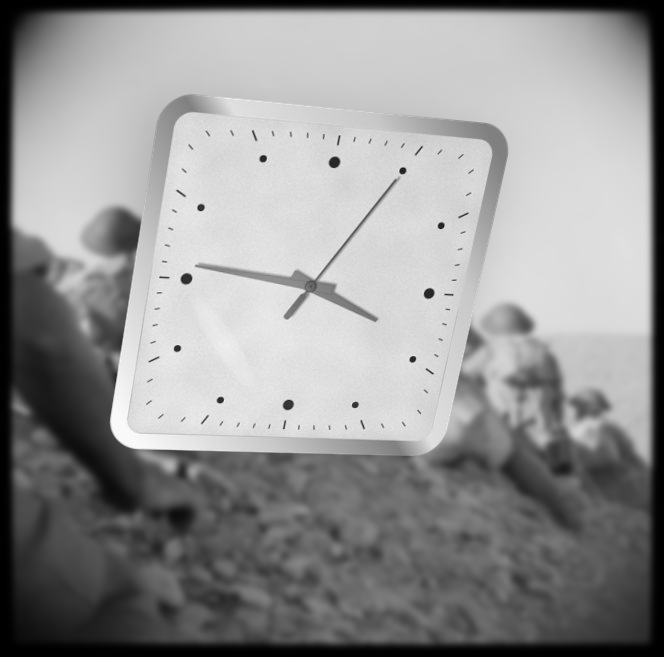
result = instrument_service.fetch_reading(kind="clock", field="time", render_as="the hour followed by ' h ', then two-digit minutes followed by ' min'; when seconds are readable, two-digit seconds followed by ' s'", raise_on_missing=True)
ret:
3 h 46 min 05 s
